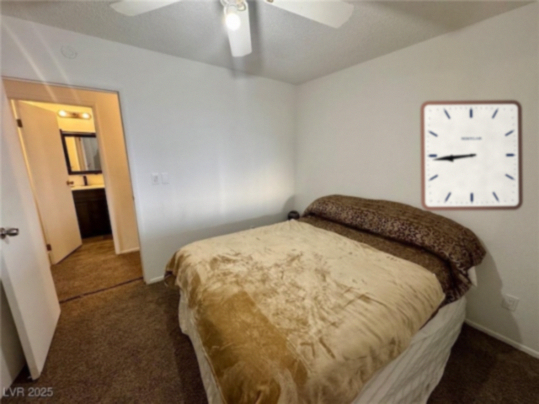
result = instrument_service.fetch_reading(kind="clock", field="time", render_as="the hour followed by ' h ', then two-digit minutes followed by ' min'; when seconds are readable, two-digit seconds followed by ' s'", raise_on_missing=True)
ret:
8 h 44 min
